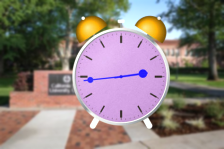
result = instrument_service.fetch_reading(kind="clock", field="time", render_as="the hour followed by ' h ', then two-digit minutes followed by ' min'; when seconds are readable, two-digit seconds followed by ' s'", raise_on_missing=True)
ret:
2 h 44 min
